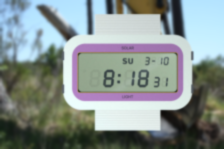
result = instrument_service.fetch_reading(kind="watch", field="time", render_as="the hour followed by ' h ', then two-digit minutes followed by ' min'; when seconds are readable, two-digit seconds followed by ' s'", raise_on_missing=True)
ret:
8 h 18 min 31 s
